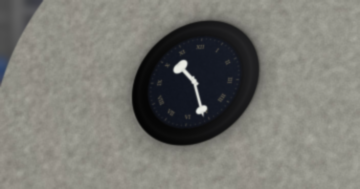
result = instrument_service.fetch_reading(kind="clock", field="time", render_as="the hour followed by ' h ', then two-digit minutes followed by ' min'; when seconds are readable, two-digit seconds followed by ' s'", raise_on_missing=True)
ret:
10 h 26 min
